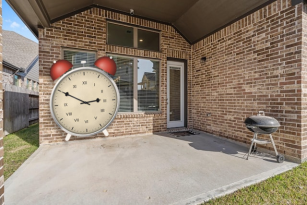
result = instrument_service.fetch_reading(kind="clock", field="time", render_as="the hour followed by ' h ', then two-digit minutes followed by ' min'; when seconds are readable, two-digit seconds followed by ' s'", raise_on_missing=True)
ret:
2 h 50 min
